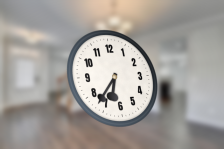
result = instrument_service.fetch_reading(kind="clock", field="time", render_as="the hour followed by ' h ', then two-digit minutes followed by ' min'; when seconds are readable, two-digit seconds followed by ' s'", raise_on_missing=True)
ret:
6 h 37 min
